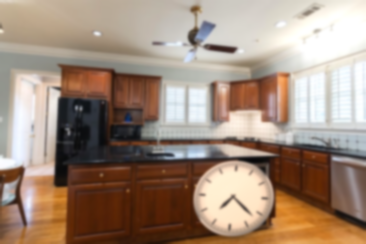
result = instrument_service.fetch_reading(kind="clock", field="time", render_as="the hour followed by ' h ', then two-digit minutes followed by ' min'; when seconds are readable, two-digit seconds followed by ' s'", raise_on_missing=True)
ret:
7 h 22 min
